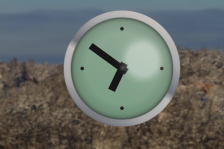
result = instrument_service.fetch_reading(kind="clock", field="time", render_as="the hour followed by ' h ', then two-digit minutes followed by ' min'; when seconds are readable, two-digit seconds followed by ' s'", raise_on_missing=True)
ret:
6 h 51 min
